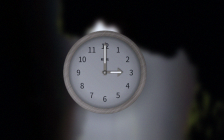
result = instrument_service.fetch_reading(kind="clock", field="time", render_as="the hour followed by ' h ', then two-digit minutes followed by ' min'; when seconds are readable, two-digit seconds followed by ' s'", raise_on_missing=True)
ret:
3 h 00 min
